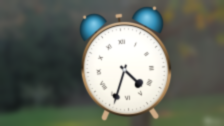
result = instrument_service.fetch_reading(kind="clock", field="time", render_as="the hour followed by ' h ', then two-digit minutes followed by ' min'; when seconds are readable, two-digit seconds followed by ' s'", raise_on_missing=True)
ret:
4 h 34 min
